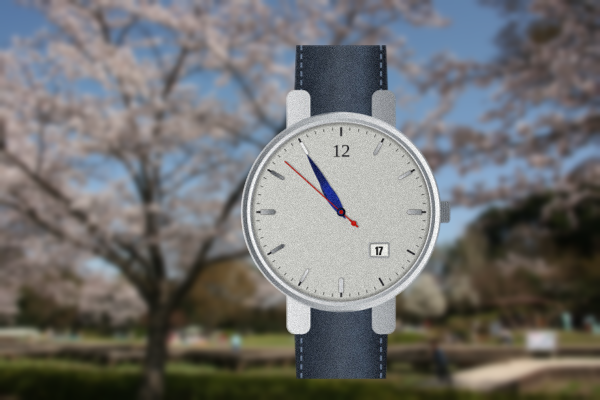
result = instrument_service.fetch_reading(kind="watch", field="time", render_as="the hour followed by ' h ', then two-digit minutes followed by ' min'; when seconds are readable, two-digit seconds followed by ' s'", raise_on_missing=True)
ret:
10 h 54 min 52 s
